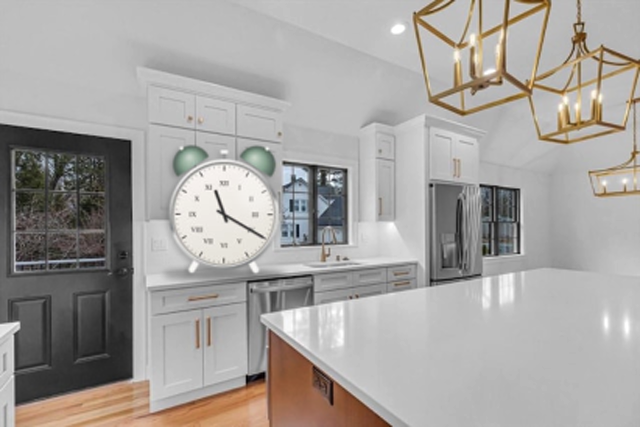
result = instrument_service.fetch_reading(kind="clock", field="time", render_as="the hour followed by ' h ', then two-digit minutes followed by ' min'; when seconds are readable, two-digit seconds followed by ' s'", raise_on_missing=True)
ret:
11 h 20 min
